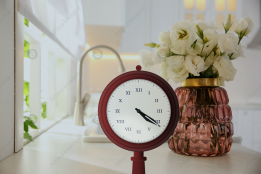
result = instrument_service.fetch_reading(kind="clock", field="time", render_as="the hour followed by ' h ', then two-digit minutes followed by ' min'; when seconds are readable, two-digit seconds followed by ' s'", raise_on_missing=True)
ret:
4 h 21 min
